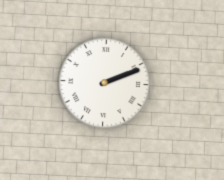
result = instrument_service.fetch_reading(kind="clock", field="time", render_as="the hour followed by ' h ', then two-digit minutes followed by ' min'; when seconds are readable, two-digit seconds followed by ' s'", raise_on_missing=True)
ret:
2 h 11 min
